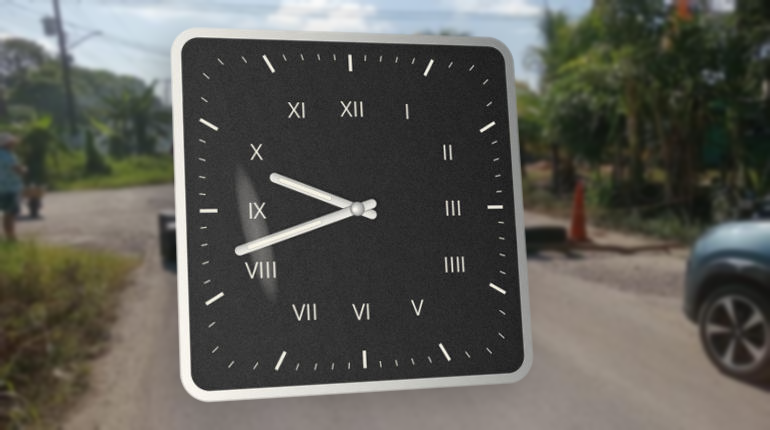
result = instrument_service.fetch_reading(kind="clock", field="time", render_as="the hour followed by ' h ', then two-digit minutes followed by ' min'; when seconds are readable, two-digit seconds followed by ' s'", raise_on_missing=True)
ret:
9 h 42 min
